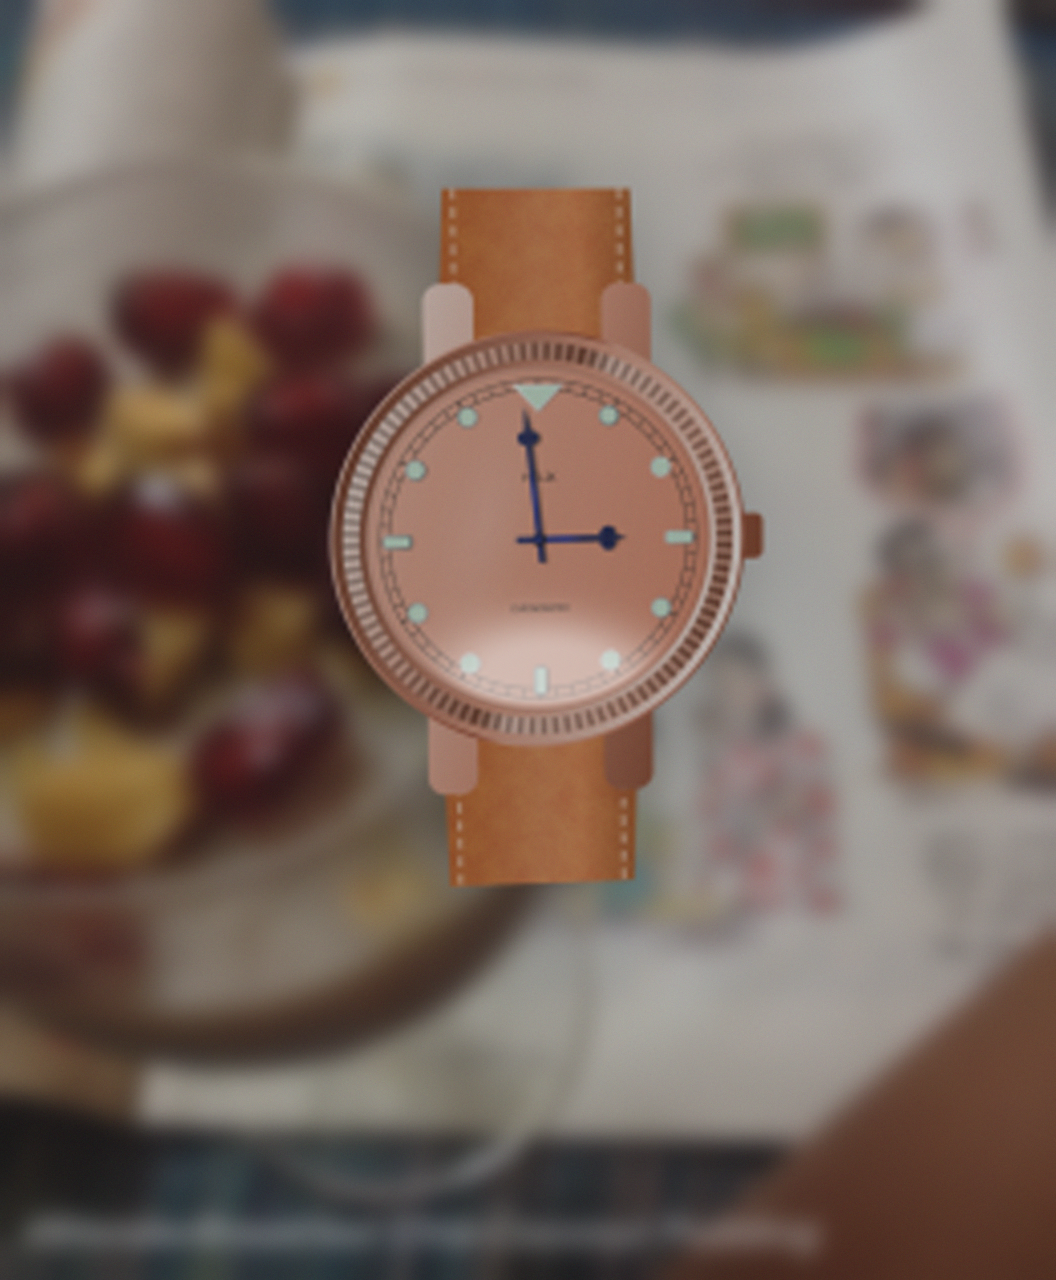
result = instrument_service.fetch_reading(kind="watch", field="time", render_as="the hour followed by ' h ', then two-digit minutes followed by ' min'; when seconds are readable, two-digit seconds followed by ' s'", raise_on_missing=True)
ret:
2 h 59 min
